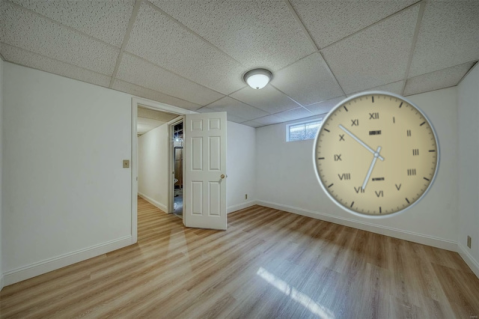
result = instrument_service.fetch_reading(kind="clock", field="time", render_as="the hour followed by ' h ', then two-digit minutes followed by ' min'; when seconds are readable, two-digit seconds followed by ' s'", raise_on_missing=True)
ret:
6 h 52 min
